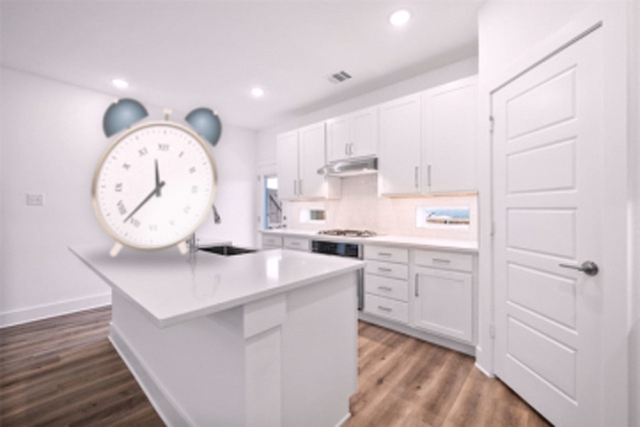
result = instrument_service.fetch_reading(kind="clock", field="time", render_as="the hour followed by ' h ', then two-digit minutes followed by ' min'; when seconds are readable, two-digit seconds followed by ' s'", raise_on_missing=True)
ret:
11 h 37 min
